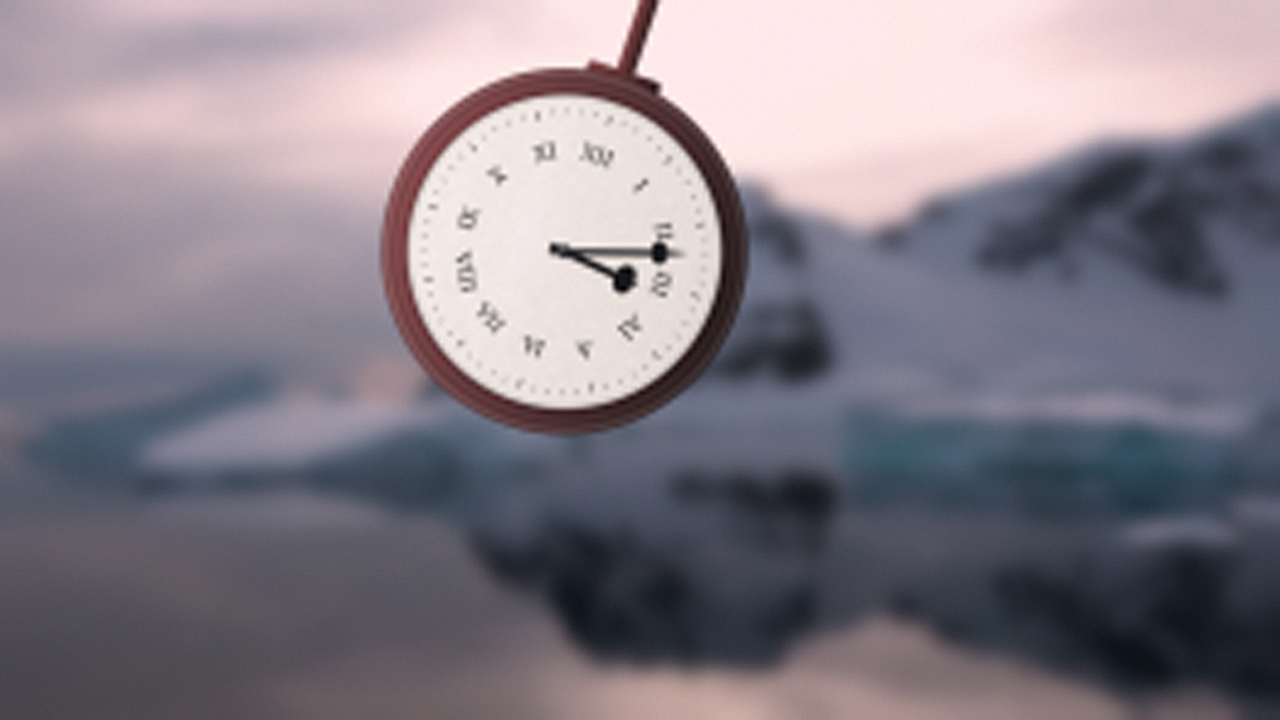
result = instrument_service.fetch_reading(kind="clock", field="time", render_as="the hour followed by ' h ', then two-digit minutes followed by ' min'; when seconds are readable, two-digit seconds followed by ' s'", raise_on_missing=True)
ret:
3 h 12 min
